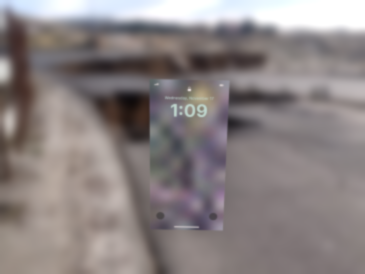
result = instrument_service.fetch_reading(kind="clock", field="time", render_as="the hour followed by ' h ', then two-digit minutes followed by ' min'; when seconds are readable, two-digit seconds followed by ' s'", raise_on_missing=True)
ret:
1 h 09 min
